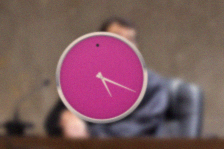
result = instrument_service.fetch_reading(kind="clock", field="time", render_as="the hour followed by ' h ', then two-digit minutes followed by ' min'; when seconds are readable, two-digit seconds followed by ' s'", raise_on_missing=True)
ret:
5 h 20 min
